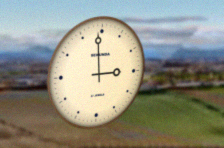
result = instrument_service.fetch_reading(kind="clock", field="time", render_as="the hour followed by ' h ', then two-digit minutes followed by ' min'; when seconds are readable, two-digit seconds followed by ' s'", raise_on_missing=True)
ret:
2 h 59 min
